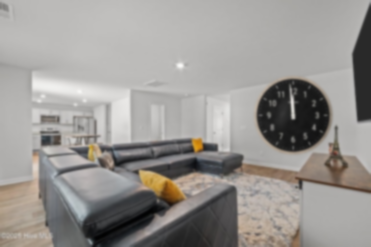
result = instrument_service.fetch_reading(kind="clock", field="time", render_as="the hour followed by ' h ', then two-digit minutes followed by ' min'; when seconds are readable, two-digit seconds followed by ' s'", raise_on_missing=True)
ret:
11 h 59 min
